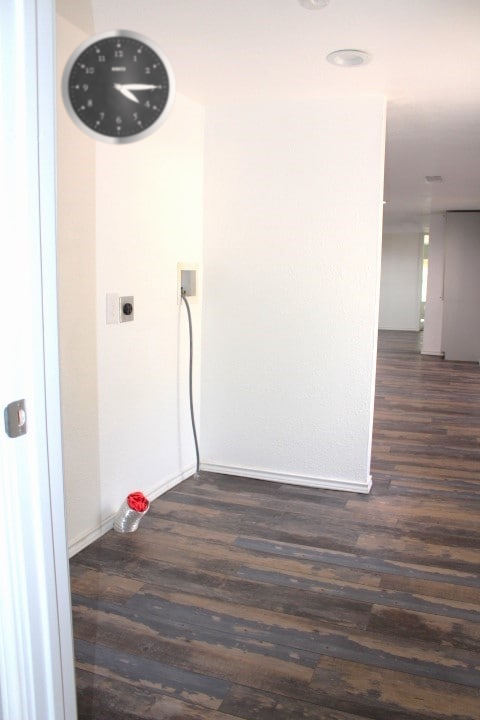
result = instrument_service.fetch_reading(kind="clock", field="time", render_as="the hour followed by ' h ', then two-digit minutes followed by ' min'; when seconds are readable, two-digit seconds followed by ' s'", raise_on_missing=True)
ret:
4 h 15 min
